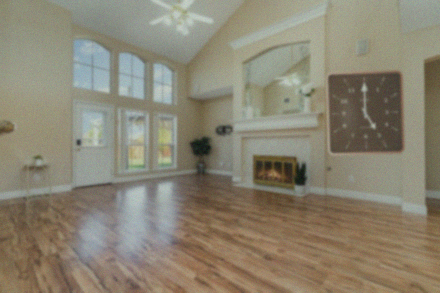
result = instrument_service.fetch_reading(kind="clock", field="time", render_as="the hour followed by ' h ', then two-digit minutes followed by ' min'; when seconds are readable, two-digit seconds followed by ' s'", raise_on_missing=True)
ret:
5 h 00 min
